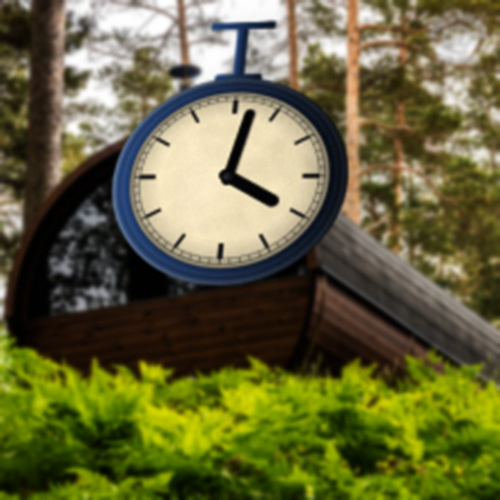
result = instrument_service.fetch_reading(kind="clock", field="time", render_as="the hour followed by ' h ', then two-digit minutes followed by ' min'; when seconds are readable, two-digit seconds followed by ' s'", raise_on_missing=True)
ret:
4 h 02 min
